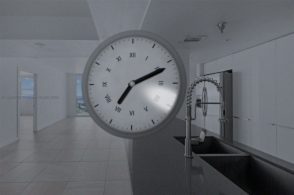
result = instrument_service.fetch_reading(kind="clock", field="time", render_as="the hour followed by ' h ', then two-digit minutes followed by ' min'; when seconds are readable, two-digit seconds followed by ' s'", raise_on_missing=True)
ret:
7 h 11 min
